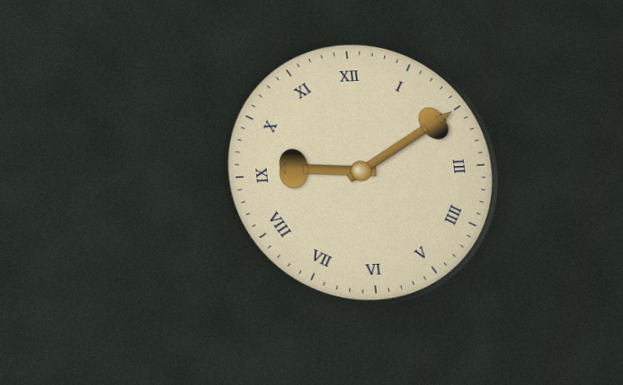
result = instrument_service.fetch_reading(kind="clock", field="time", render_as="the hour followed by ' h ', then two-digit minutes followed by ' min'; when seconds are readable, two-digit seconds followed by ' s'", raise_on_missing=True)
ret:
9 h 10 min
